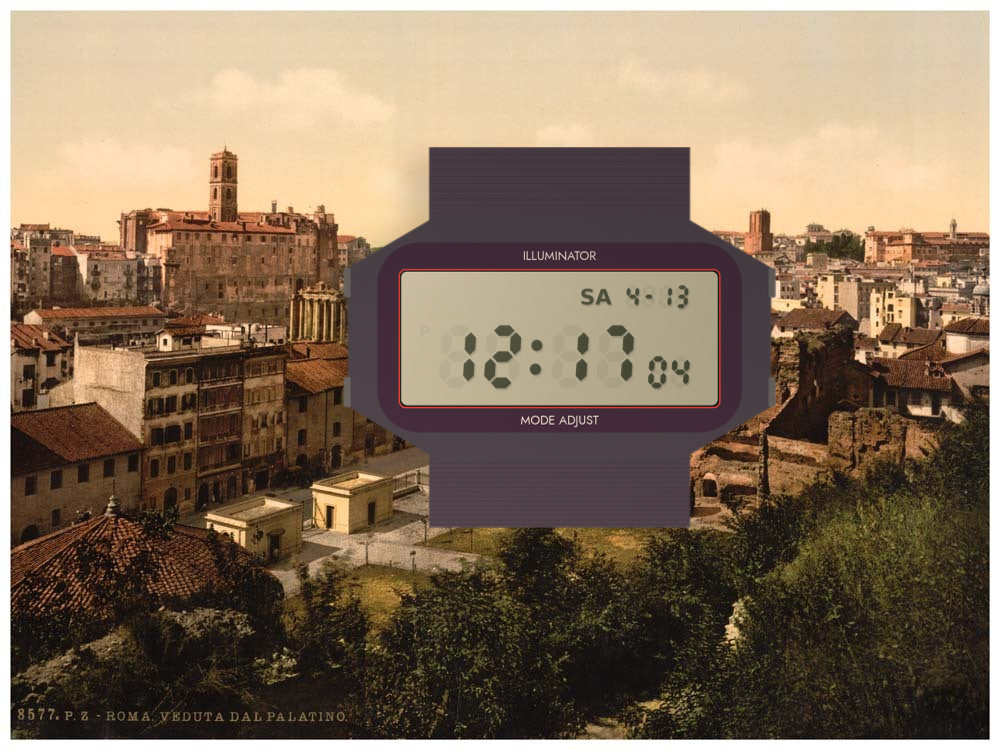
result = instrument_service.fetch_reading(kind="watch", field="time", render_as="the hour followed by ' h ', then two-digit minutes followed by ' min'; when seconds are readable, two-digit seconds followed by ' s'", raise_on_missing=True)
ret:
12 h 17 min 04 s
